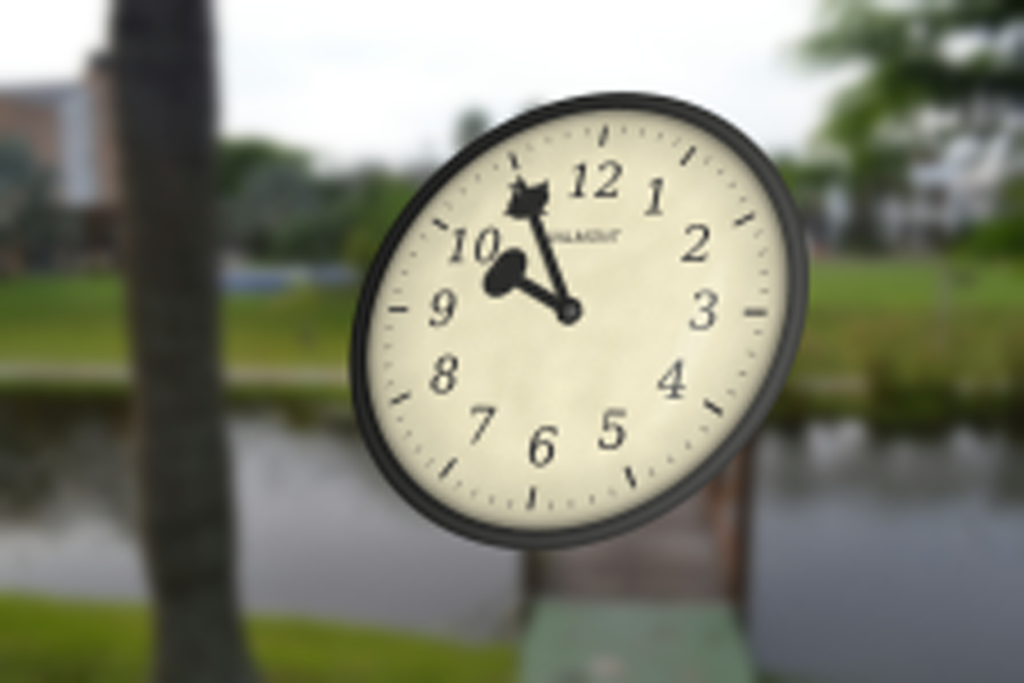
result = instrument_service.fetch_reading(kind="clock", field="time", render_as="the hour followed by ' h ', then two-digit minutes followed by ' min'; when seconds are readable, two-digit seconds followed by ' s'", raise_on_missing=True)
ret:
9 h 55 min
